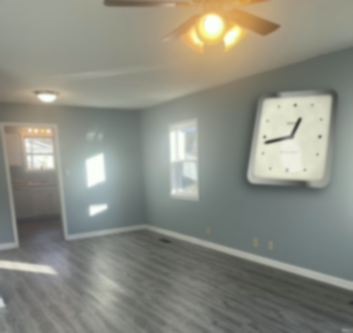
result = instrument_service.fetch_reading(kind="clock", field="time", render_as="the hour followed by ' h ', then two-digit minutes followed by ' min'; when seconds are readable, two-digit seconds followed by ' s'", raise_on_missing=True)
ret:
12 h 43 min
